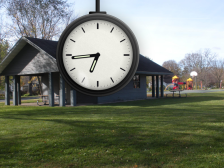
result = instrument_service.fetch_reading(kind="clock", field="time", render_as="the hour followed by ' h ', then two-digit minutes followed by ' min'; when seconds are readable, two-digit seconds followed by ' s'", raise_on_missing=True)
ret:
6 h 44 min
